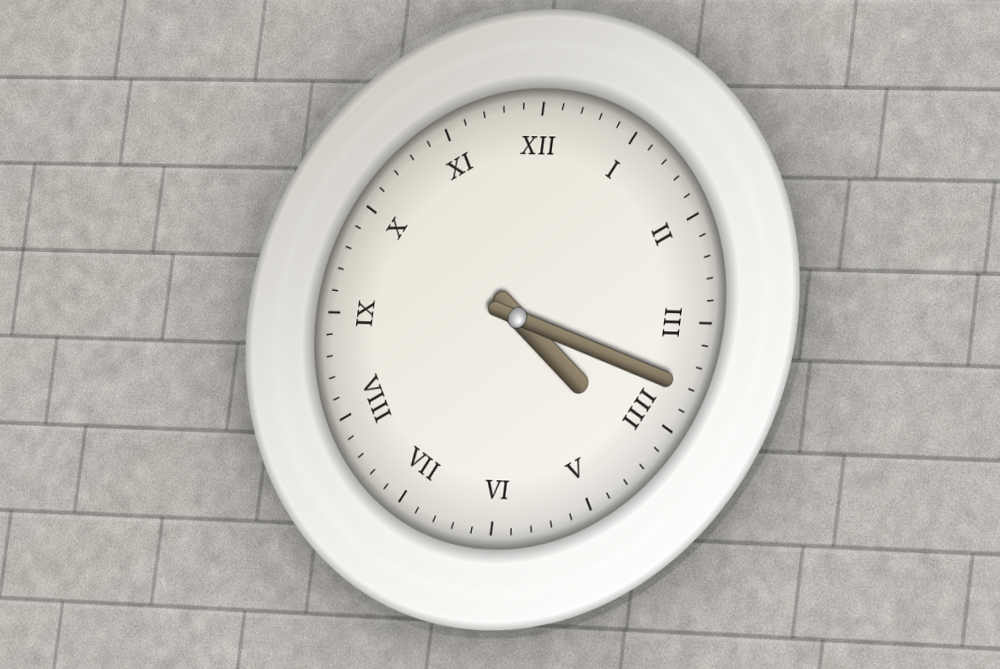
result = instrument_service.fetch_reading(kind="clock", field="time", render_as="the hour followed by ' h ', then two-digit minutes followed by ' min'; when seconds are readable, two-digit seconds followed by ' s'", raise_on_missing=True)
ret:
4 h 18 min
